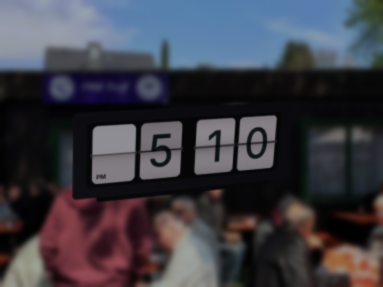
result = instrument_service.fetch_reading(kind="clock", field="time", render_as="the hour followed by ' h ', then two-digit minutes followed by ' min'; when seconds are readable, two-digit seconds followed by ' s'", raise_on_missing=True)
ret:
5 h 10 min
